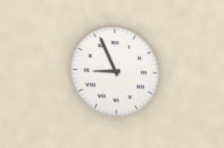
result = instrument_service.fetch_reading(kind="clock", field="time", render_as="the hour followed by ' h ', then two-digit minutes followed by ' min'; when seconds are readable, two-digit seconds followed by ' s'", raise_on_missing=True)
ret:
8 h 56 min
